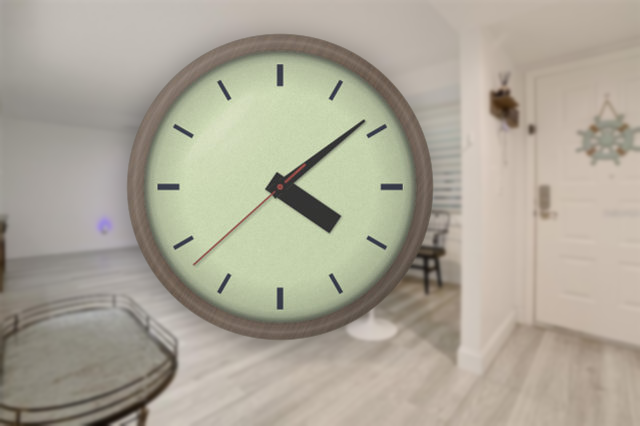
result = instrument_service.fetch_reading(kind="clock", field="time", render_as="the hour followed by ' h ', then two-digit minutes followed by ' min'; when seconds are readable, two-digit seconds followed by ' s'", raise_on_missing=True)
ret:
4 h 08 min 38 s
